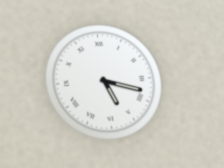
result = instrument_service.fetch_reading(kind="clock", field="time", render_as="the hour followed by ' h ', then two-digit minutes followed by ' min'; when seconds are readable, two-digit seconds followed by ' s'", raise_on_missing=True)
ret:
5 h 18 min
